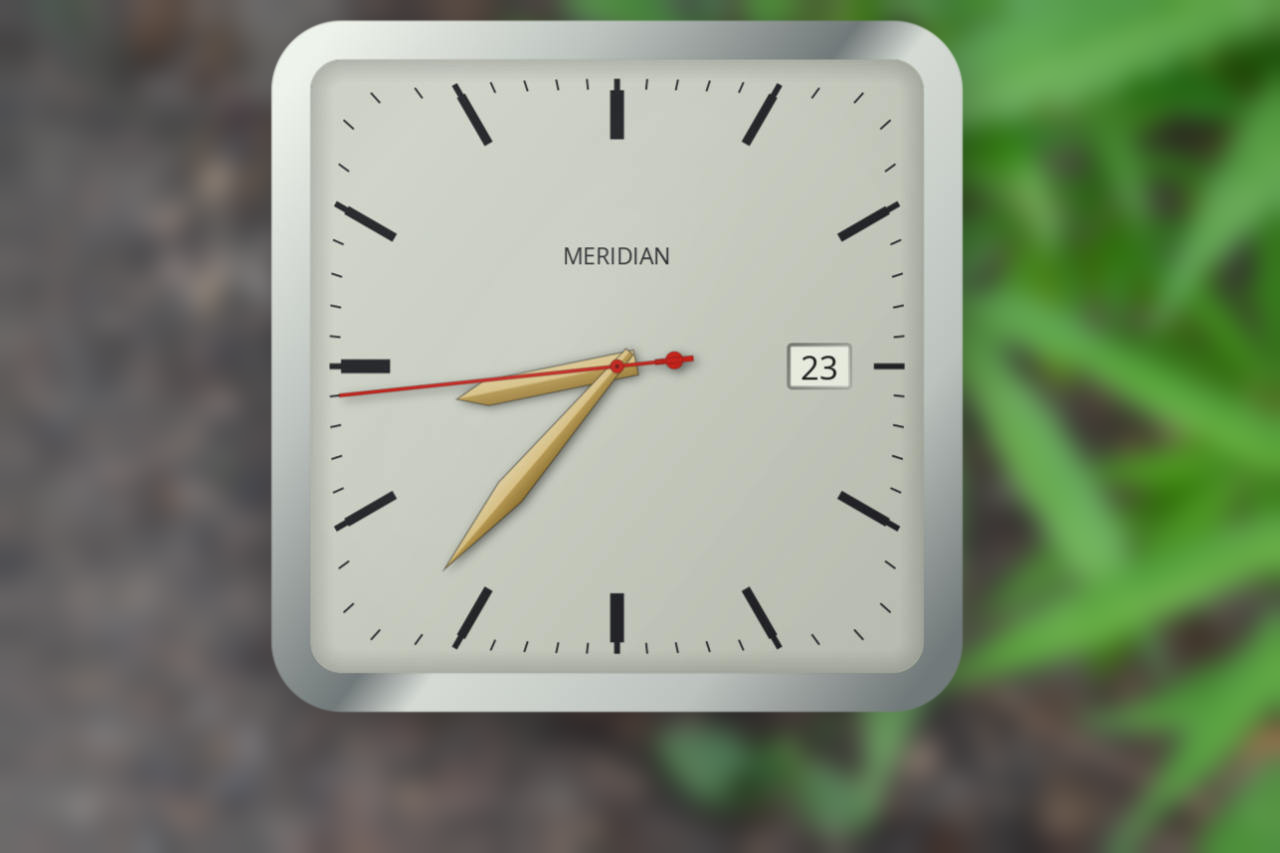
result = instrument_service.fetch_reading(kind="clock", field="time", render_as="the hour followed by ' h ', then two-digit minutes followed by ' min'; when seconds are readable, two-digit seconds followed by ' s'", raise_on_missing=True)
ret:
8 h 36 min 44 s
